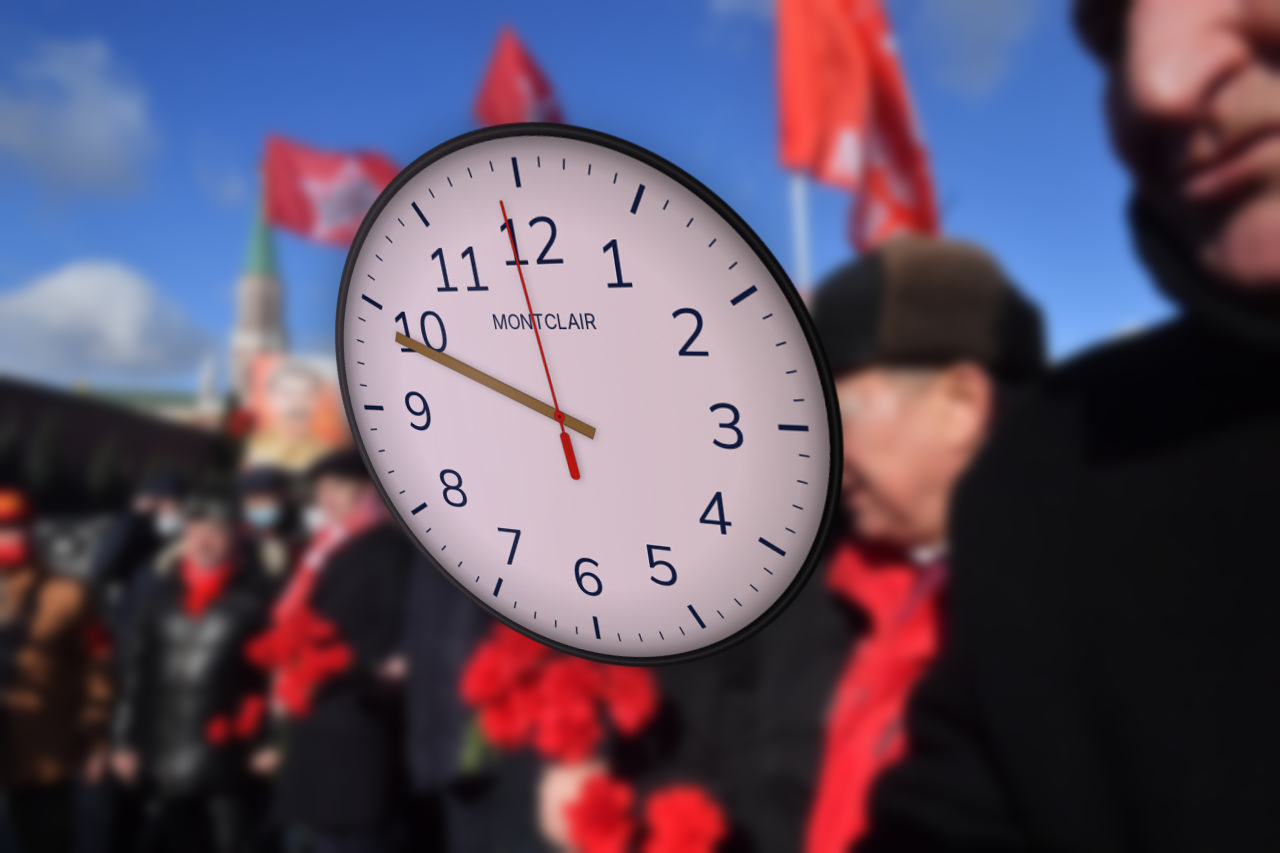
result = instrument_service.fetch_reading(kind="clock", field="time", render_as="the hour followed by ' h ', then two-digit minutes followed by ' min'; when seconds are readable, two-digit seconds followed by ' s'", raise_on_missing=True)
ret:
9 h 48 min 59 s
